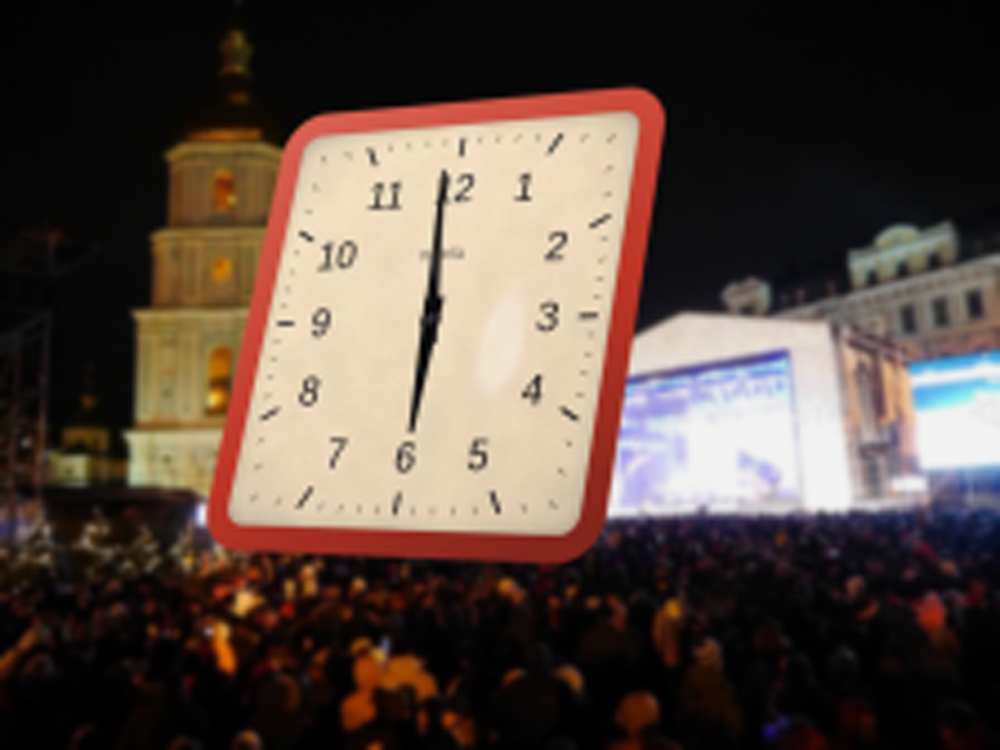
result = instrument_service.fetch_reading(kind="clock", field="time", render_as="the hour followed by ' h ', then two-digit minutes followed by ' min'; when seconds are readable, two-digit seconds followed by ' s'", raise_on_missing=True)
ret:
5 h 59 min
